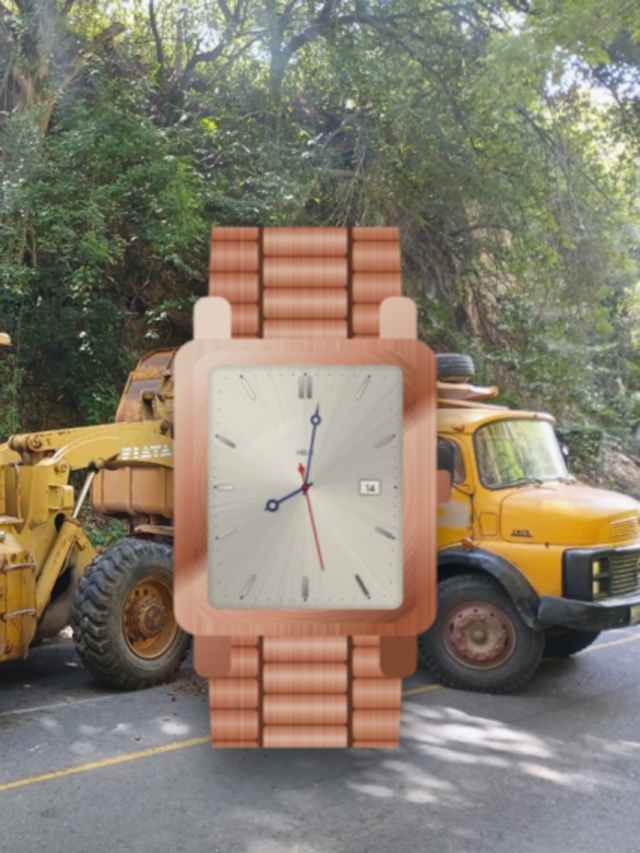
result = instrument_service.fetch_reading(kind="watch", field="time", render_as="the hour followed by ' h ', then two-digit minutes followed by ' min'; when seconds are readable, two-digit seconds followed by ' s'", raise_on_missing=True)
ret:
8 h 01 min 28 s
